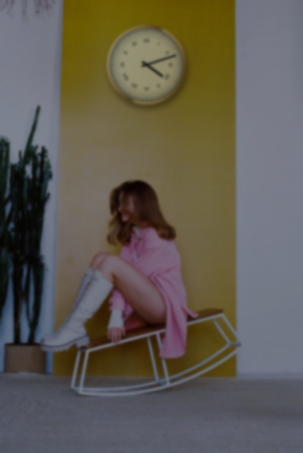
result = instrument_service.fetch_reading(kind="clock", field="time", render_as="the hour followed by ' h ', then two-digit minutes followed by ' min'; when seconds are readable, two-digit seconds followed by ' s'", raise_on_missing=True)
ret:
4 h 12 min
